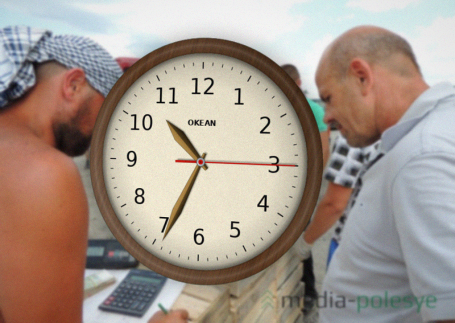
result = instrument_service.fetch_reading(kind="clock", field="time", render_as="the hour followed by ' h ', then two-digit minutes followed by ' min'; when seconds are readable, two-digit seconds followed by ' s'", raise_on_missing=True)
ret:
10 h 34 min 15 s
